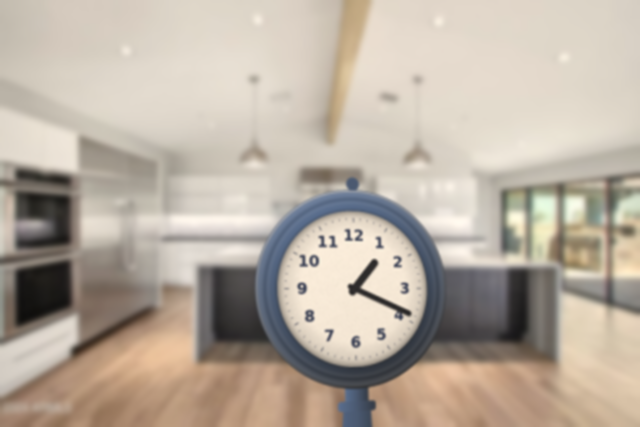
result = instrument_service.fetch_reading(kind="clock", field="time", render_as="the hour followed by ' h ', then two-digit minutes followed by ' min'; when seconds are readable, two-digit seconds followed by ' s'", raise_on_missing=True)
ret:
1 h 19 min
